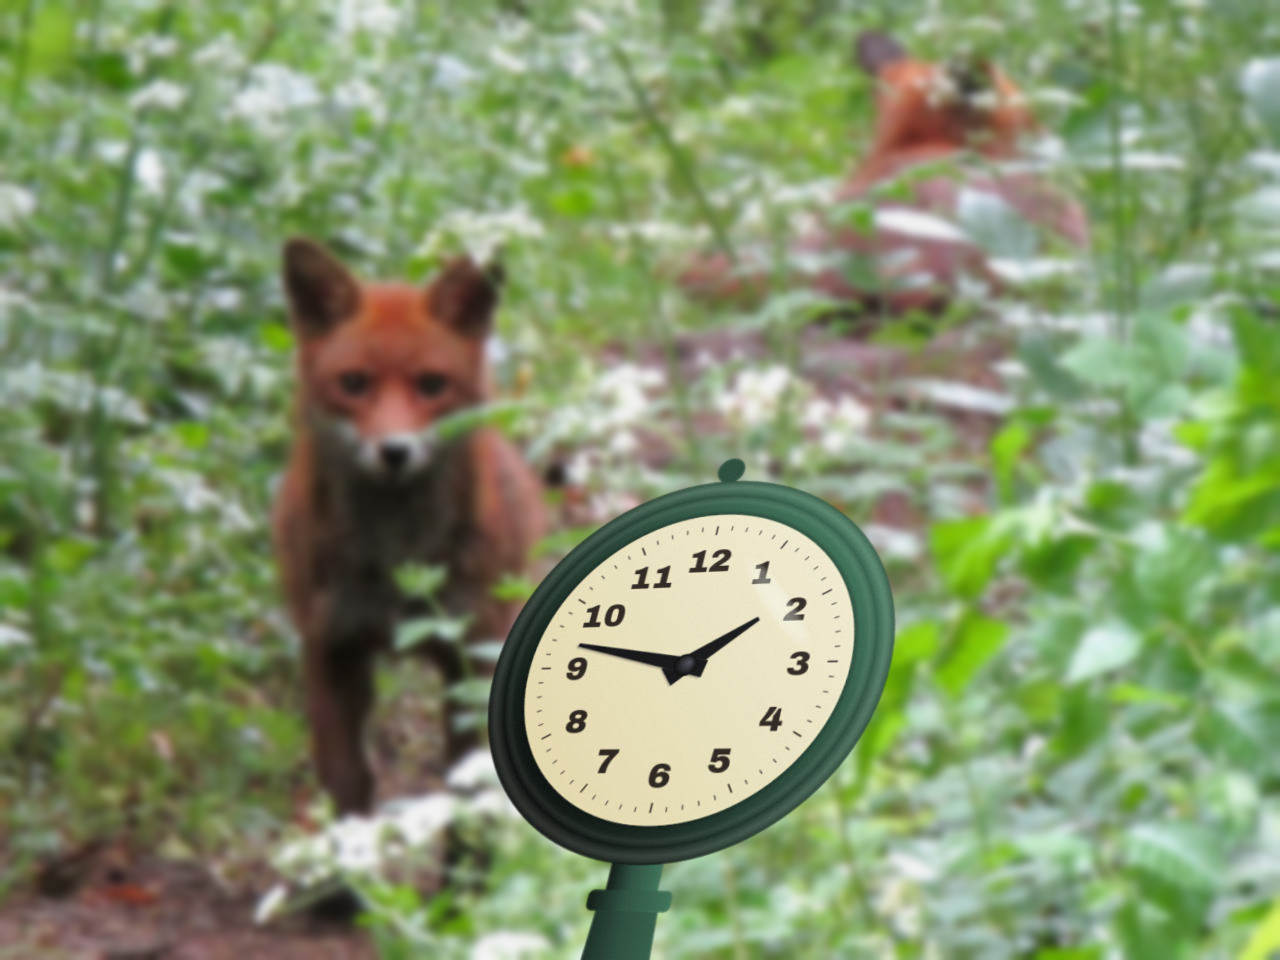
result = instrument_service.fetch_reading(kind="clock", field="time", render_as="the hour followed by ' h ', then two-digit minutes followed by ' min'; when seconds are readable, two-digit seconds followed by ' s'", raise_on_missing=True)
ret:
1 h 47 min
